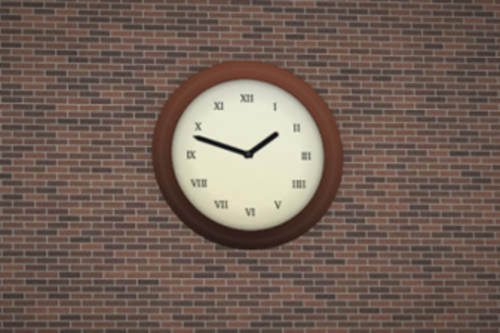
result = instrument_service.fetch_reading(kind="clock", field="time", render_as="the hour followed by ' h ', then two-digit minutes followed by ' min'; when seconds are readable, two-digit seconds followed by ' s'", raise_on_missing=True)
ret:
1 h 48 min
